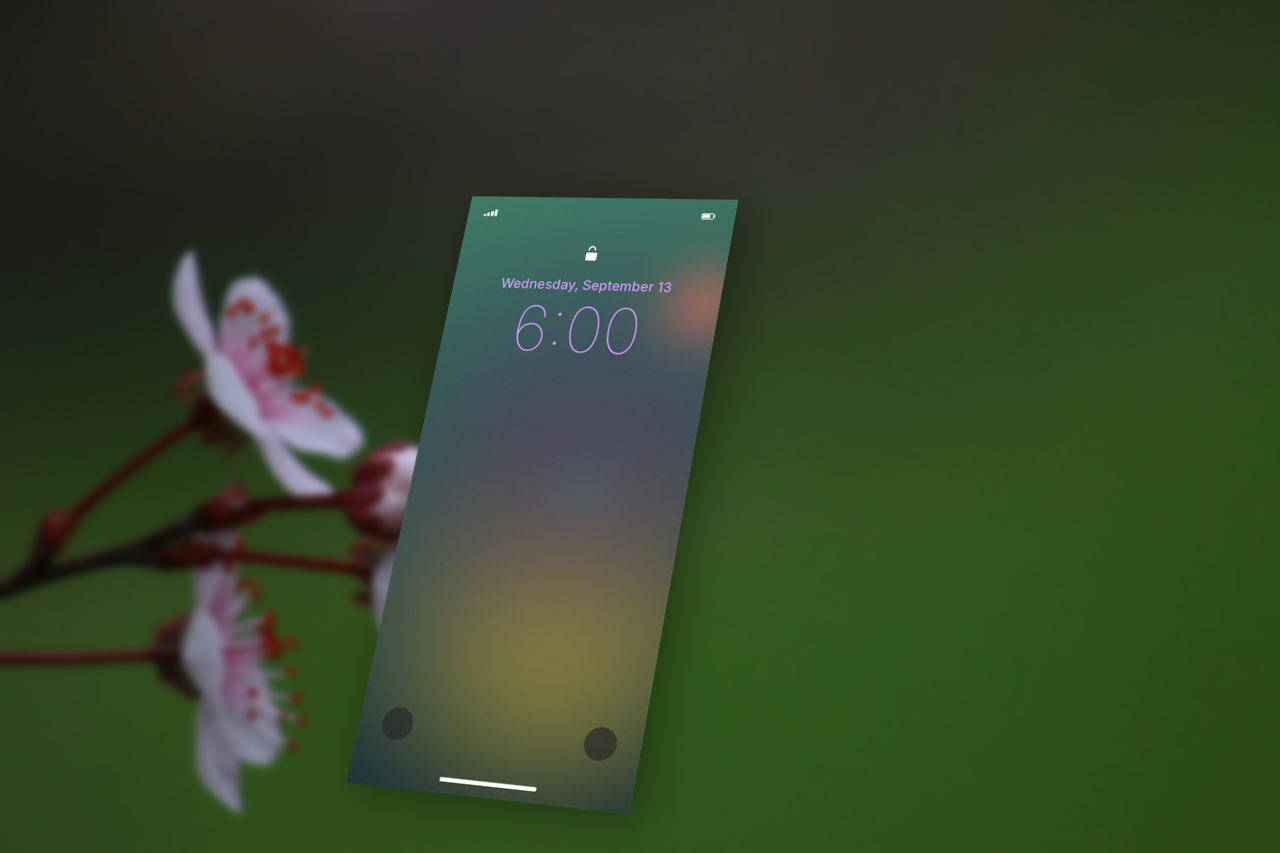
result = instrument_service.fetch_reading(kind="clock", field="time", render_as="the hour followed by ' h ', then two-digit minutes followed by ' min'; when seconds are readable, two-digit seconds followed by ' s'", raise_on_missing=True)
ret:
6 h 00 min
